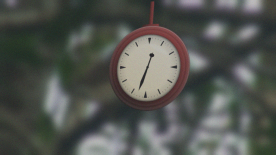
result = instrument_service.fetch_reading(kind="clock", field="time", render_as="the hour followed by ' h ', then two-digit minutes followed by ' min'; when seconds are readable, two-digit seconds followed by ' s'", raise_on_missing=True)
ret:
12 h 33 min
